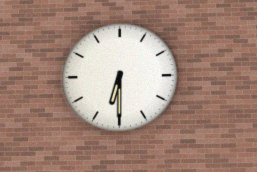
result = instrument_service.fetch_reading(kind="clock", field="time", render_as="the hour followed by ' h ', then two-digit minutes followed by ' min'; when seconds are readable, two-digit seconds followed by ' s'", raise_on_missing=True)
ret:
6 h 30 min
